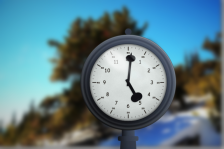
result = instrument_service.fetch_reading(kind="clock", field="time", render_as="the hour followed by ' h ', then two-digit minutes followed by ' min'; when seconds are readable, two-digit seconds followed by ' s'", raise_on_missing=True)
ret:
5 h 01 min
